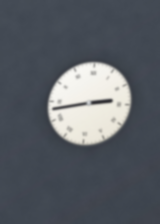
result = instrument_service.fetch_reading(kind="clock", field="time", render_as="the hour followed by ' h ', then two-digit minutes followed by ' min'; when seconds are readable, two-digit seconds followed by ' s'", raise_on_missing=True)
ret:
2 h 43 min
